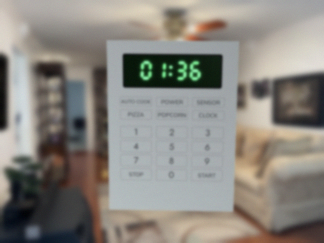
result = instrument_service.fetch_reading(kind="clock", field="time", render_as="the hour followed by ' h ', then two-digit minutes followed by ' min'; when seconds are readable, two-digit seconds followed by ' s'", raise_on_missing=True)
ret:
1 h 36 min
